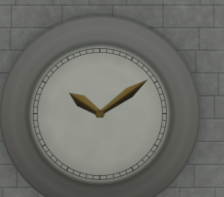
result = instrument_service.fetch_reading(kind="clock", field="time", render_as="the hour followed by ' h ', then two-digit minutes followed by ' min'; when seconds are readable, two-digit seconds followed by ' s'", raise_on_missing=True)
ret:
10 h 09 min
